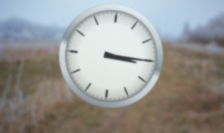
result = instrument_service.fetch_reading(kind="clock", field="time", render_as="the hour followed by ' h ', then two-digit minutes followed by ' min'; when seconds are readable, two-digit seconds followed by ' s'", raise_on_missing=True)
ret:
3 h 15 min
